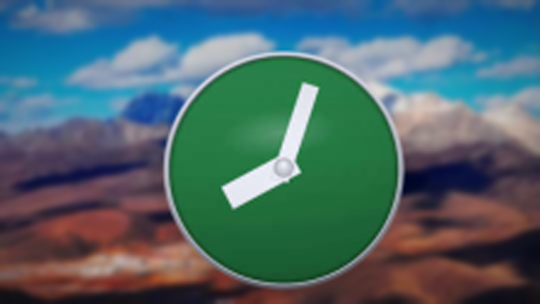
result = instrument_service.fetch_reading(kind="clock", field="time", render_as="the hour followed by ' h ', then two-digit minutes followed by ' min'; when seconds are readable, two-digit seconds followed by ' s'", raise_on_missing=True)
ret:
8 h 03 min
